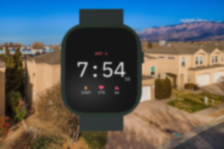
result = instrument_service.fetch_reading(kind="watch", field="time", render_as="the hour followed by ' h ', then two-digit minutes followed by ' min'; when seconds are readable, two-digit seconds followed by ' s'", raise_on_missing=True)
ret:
7 h 54 min
